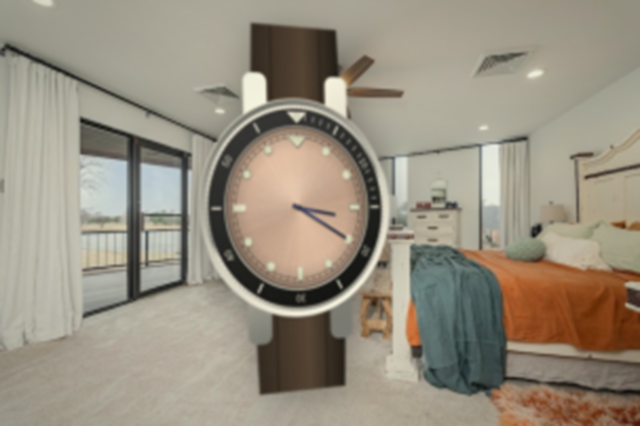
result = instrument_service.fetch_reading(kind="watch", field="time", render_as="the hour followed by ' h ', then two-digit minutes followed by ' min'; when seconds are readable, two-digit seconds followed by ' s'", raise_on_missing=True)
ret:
3 h 20 min
